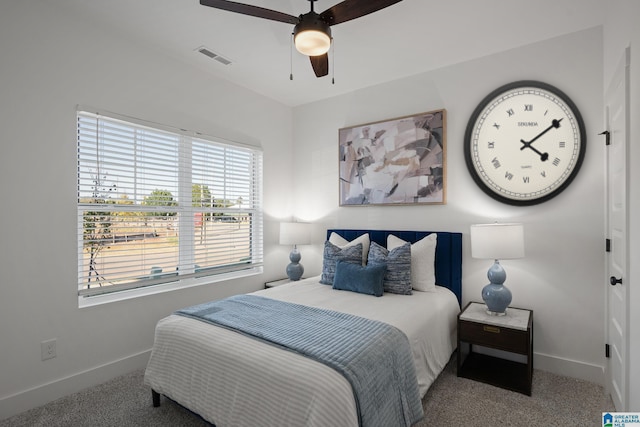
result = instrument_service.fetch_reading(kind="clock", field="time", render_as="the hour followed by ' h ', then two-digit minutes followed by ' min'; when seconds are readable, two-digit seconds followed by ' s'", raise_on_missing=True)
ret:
4 h 09 min
